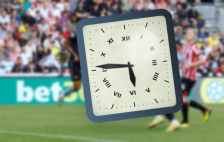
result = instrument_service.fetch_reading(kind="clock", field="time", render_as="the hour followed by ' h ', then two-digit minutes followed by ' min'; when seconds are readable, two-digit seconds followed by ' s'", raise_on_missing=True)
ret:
5 h 46 min
